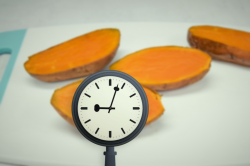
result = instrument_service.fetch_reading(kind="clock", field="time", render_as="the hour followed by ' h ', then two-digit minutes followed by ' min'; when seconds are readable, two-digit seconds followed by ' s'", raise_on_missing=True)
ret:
9 h 03 min
